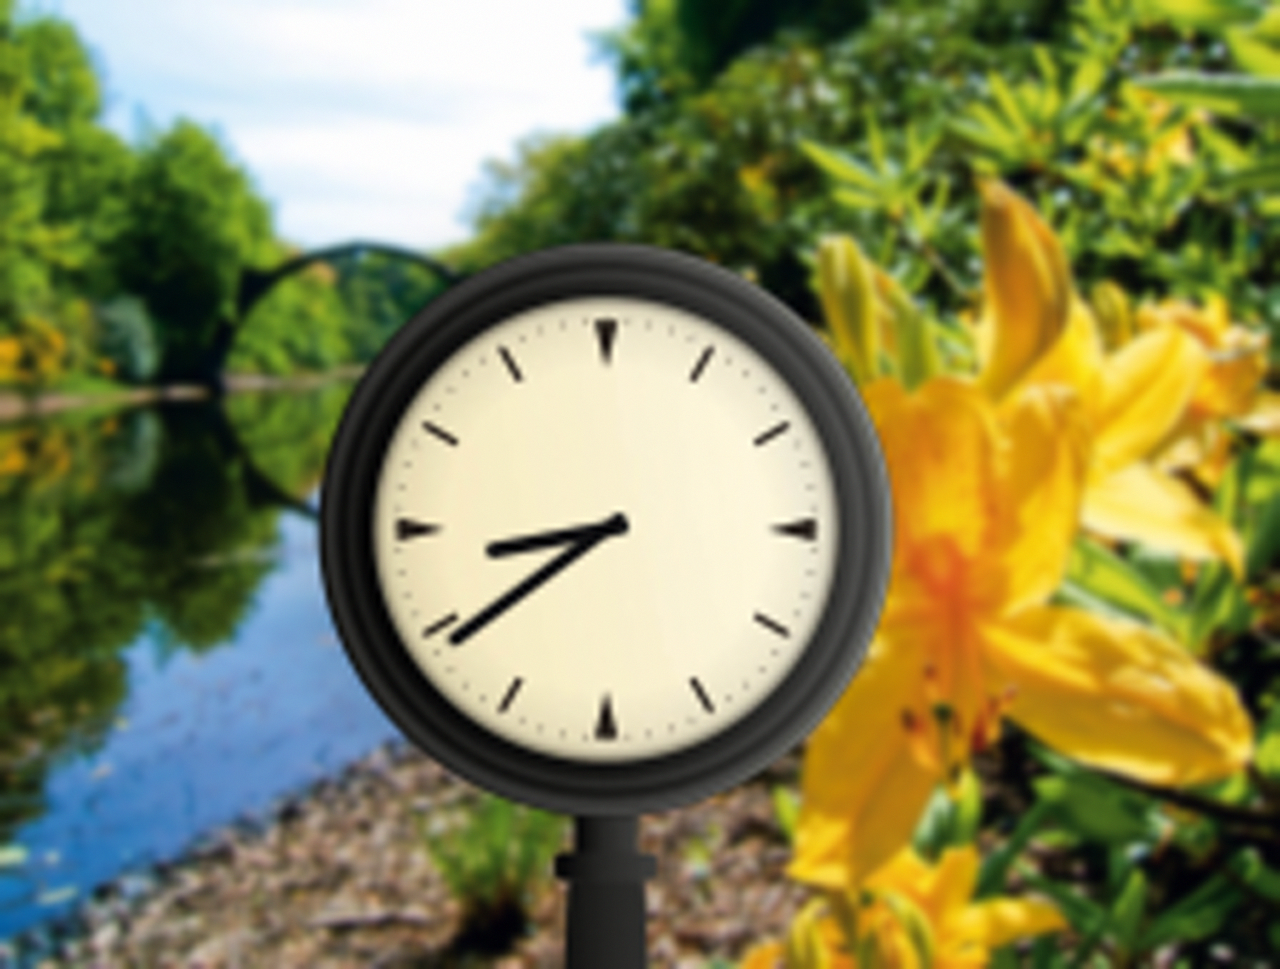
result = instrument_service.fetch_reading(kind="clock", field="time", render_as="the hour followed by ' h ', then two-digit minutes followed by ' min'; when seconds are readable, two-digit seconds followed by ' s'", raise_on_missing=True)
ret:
8 h 39 min
